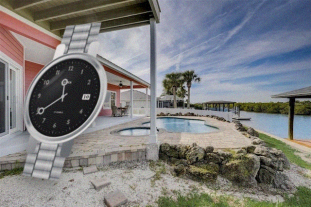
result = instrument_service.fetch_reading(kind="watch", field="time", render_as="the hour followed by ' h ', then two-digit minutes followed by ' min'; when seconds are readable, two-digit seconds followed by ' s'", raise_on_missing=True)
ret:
11 h 39 min
